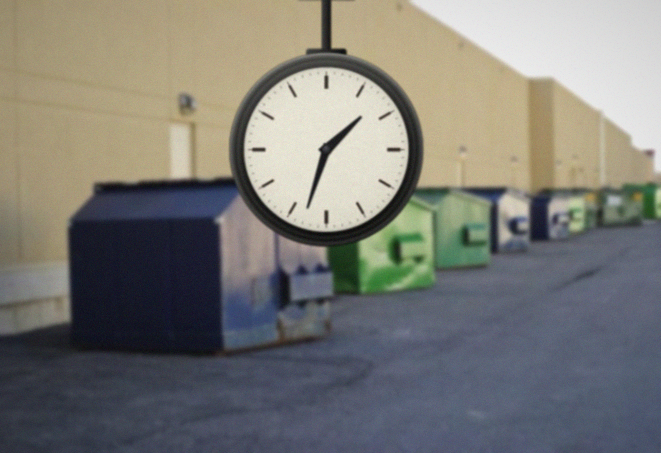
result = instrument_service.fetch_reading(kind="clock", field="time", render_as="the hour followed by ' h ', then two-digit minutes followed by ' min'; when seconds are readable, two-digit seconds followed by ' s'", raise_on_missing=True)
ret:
1 h 33 min
